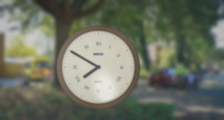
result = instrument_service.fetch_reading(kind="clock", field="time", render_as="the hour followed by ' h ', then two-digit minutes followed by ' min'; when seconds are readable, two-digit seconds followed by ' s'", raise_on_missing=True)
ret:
7 h 50 min
